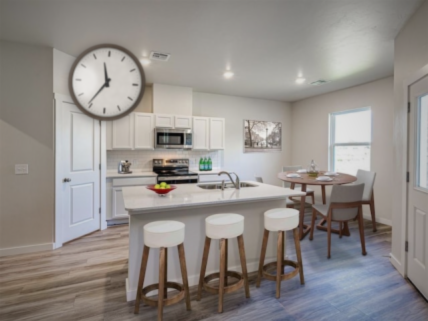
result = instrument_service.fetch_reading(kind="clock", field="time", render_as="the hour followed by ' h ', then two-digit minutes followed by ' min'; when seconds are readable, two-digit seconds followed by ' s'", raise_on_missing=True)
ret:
11 h 36 min
